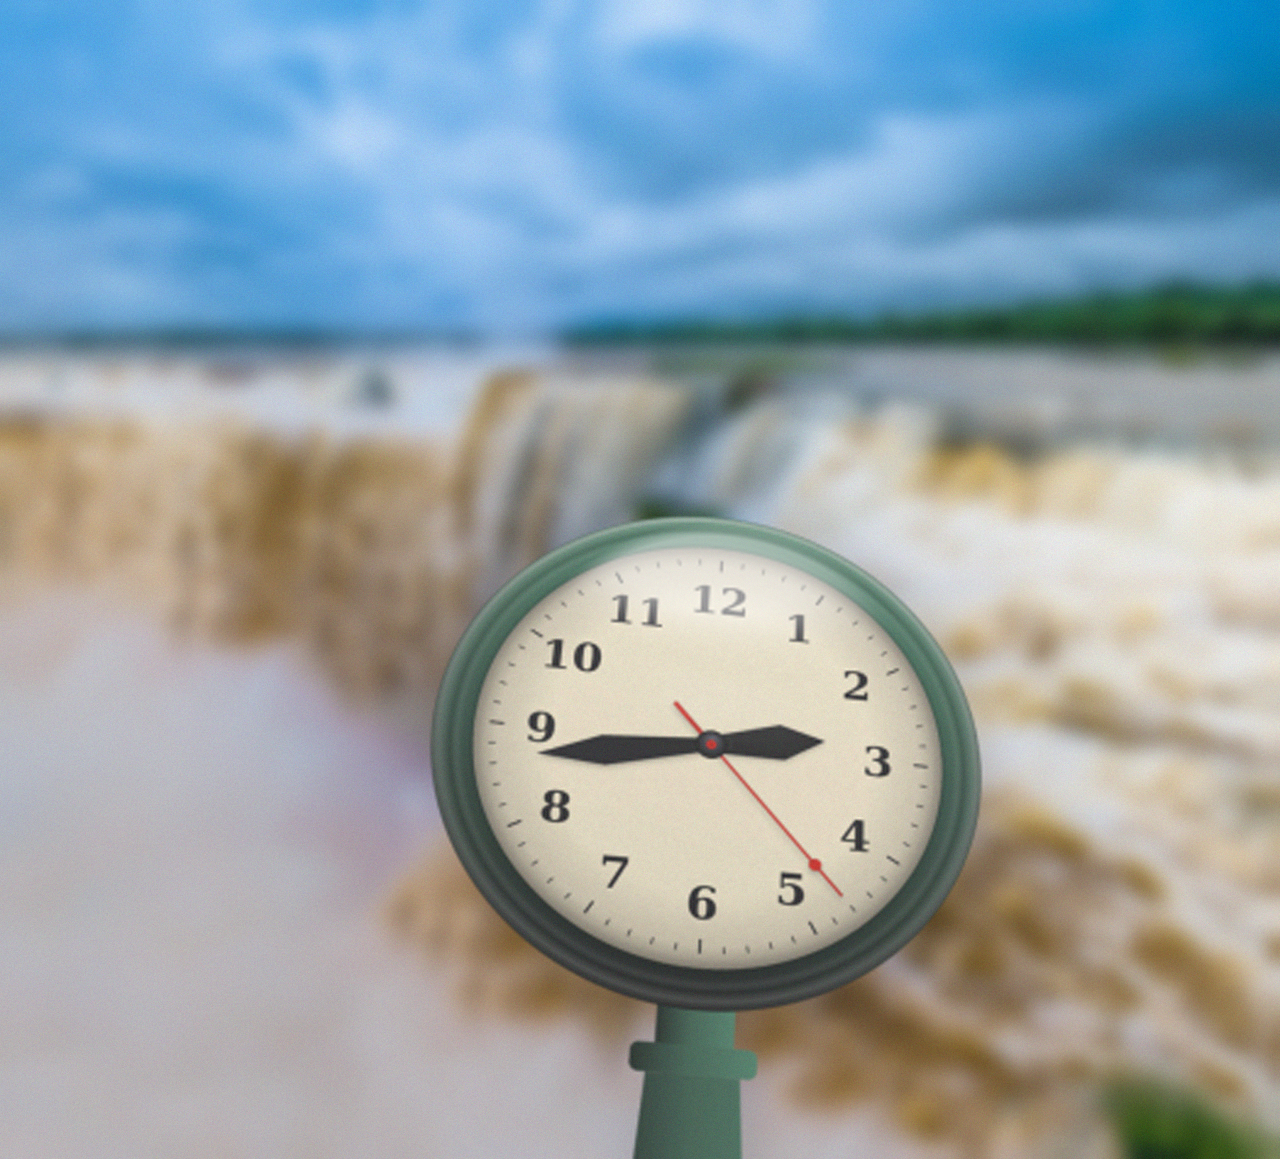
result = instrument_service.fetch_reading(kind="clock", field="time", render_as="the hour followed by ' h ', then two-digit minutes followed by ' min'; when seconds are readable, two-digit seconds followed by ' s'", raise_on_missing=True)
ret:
2 h 43 min 23 s
